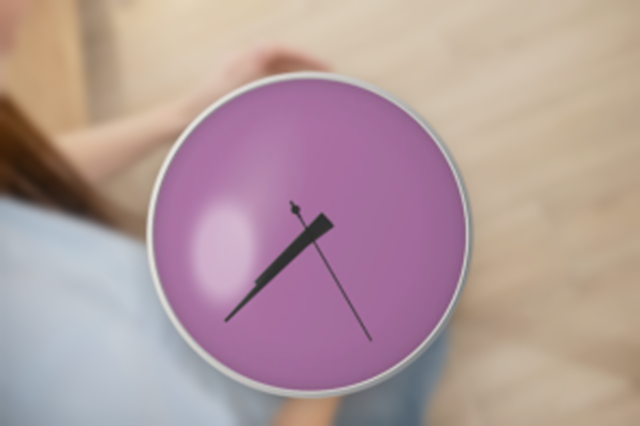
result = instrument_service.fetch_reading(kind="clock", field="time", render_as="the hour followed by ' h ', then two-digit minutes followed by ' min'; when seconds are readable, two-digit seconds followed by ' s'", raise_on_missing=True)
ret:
7 h 37 min 25 s
